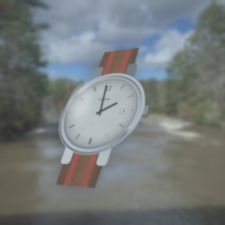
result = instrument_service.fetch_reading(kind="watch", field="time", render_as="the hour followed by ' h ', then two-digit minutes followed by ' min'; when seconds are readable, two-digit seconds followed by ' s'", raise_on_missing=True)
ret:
1 h 59 min
